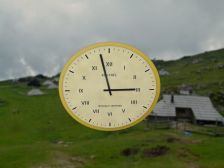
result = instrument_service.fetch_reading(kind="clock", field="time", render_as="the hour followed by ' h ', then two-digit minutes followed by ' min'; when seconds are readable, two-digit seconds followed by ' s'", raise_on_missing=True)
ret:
2 h 58 min
